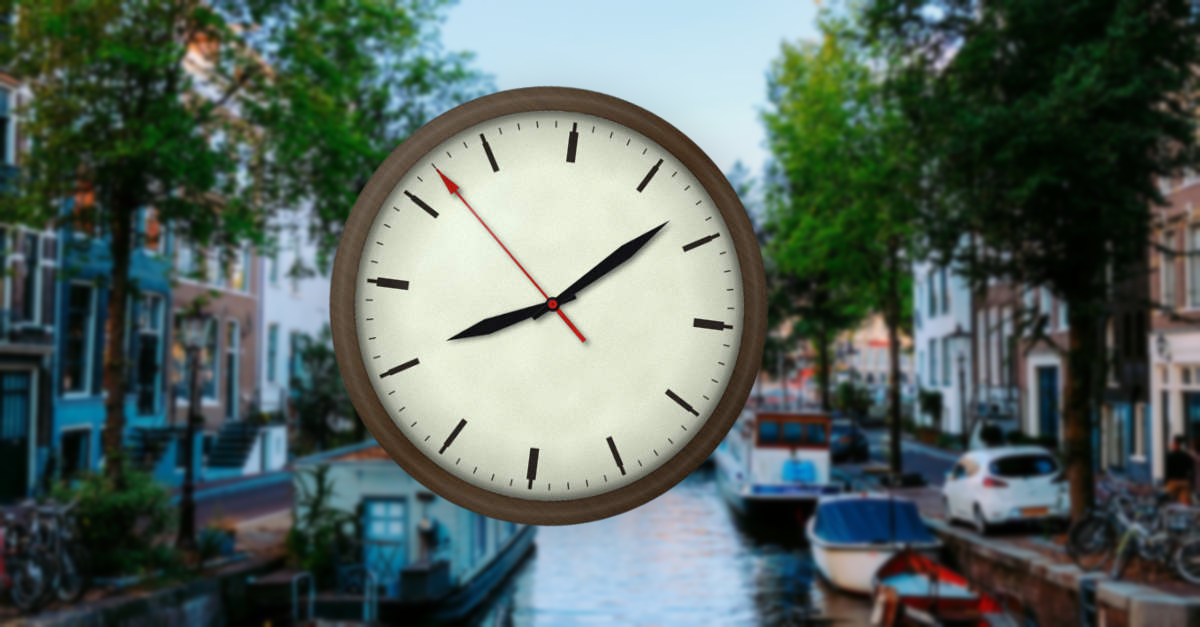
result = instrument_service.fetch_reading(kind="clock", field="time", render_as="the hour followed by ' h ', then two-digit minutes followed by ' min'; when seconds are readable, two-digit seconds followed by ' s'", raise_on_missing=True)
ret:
8 h 07 min 52 s
